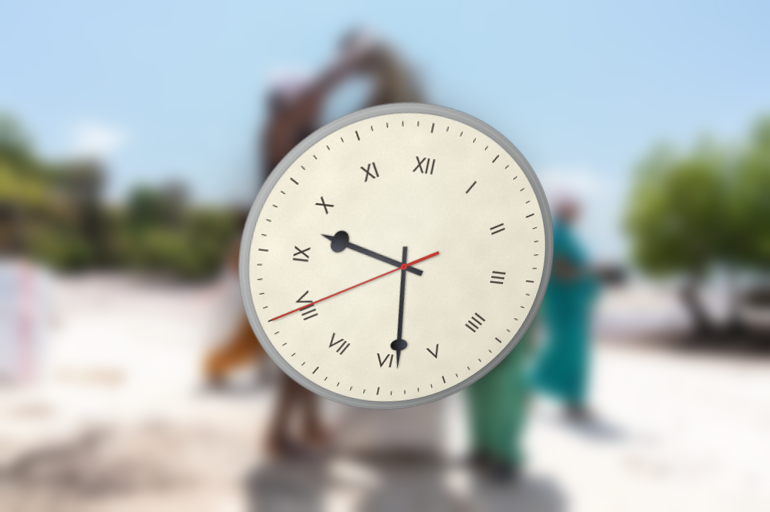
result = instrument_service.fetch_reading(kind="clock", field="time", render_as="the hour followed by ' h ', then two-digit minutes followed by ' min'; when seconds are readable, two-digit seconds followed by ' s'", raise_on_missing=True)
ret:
9 h 28 min 40 s
